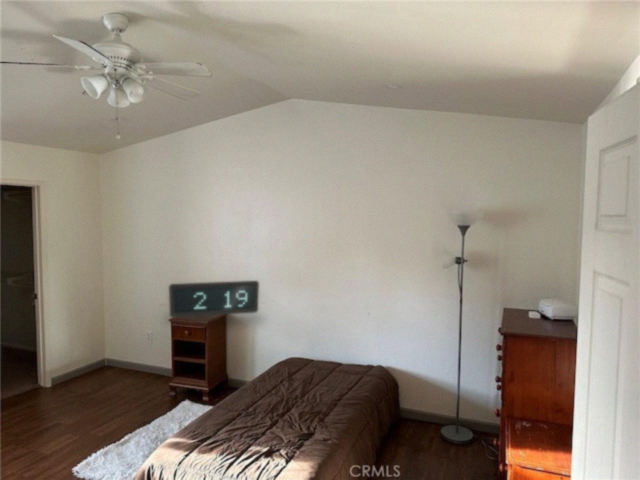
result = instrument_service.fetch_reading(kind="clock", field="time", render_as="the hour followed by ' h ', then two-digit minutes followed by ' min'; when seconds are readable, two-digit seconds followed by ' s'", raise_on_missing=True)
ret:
2 h 19 min
